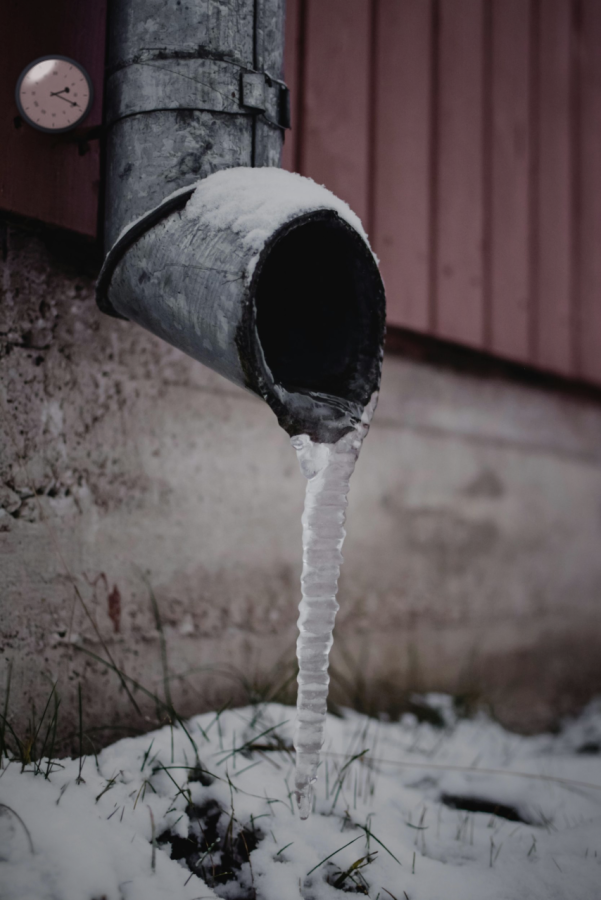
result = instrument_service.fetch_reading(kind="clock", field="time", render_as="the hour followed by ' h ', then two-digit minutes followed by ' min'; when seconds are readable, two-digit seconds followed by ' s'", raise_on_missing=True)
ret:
2 h 19 min
